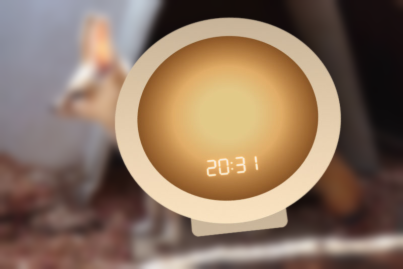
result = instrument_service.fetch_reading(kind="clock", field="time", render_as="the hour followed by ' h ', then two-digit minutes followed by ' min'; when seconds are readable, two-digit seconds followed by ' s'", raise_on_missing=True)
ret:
20 h 31 min
